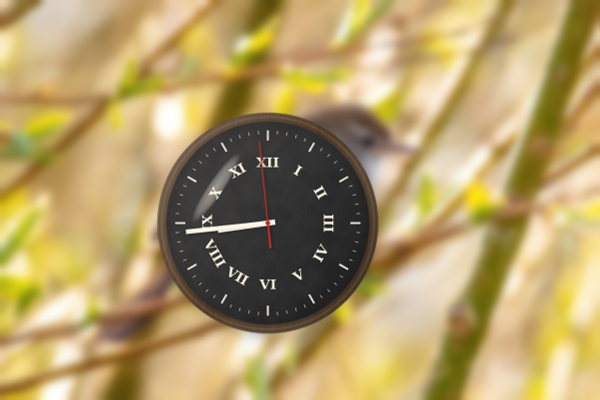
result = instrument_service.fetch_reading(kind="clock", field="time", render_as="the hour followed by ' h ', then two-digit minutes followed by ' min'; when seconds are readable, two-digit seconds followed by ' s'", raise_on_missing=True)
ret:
8 h 43 min 59 s
